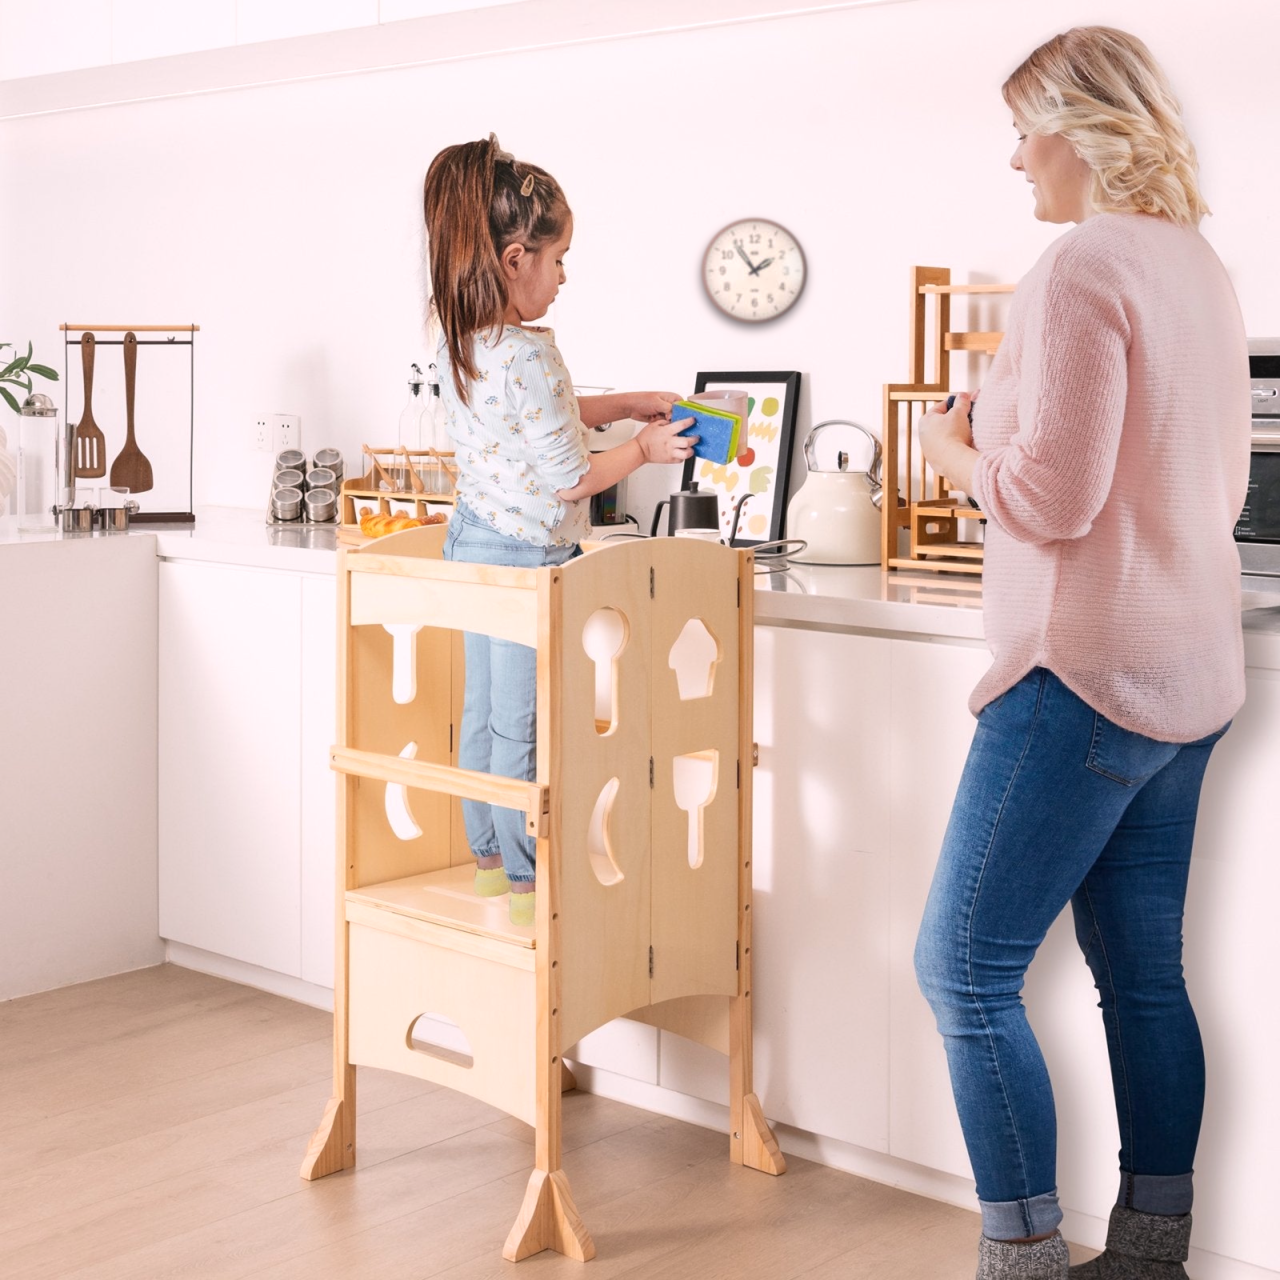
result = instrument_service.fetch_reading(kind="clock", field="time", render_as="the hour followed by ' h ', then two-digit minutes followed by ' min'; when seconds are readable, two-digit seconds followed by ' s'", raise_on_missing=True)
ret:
1 h 54 min
